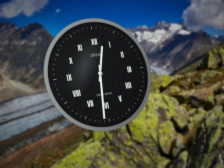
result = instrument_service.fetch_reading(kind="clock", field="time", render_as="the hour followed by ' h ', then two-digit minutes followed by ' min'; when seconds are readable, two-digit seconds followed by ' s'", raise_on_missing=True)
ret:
12 h 31 min
